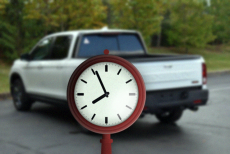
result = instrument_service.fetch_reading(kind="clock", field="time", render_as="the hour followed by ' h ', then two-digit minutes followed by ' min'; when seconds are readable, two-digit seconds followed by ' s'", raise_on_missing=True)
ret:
7 h 56 min
